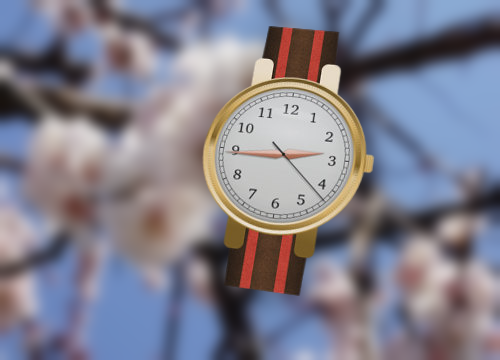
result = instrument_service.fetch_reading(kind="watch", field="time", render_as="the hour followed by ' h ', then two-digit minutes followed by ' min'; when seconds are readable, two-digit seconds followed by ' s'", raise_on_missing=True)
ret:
2 h 44 min 22 s
